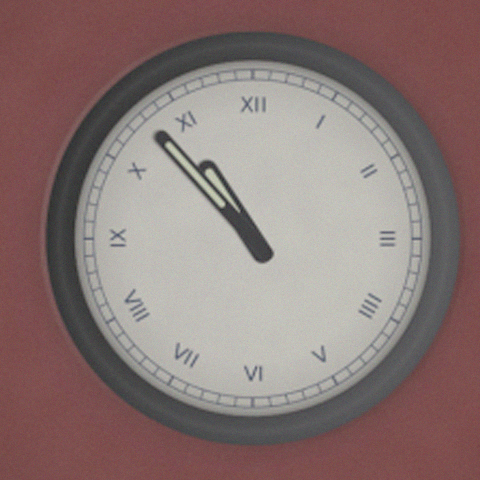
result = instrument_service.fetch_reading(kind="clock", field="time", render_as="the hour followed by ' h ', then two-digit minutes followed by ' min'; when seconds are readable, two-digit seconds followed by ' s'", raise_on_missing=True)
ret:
10 h 53 min
